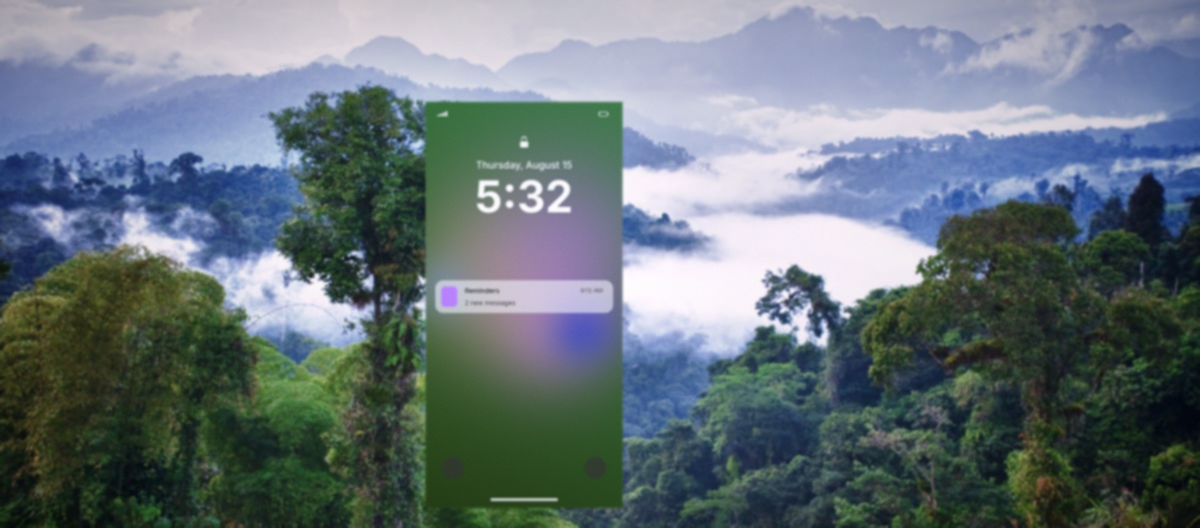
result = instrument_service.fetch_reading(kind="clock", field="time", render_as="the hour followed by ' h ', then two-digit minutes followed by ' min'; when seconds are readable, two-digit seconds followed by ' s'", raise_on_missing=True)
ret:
5 h 32 min
